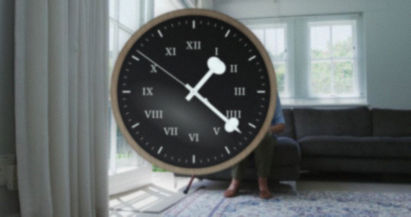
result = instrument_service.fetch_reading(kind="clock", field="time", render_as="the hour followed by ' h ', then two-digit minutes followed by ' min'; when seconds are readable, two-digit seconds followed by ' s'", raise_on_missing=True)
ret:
1 h 21 min 51 s
